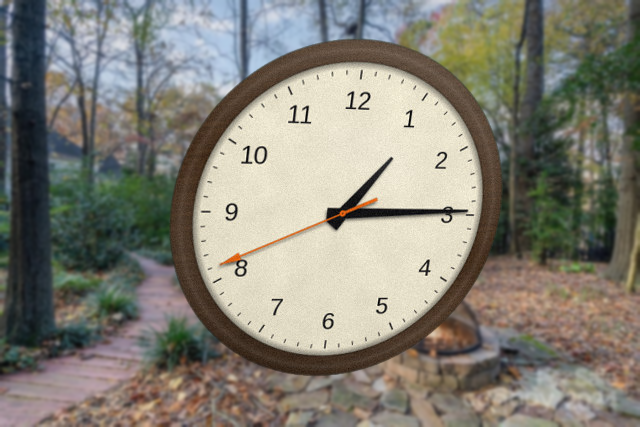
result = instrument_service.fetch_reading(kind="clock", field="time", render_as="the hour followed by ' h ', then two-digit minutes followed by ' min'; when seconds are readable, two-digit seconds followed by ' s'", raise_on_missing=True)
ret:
1 h 14 min 41 s
